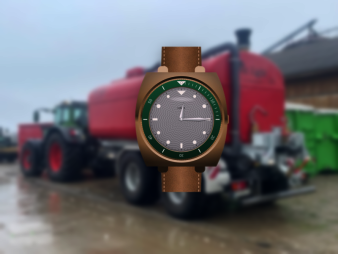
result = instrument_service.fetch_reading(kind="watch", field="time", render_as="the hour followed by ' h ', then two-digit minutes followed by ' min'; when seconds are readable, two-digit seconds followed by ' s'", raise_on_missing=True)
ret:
12 h 15 min
